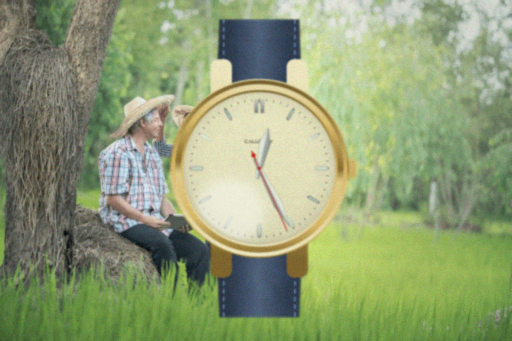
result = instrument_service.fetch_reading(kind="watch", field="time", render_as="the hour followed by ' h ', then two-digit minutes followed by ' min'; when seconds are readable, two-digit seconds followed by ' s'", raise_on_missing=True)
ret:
12 h 25 min 26 s
